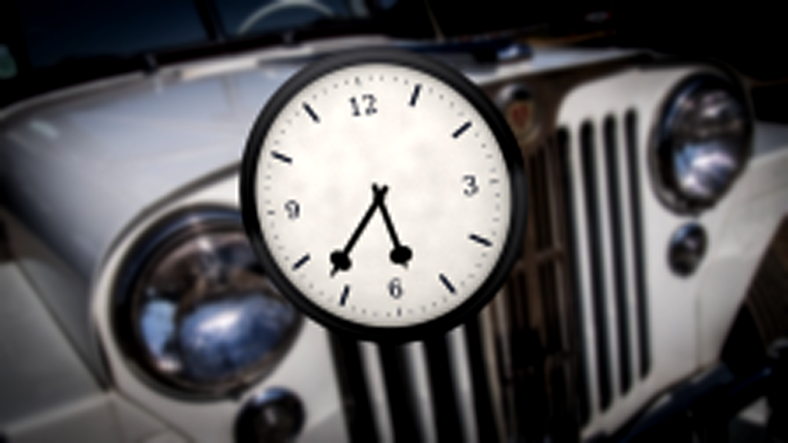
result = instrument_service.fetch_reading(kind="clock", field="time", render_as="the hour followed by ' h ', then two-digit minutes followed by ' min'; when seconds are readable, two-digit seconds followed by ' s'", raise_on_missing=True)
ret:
5 h 37 min
